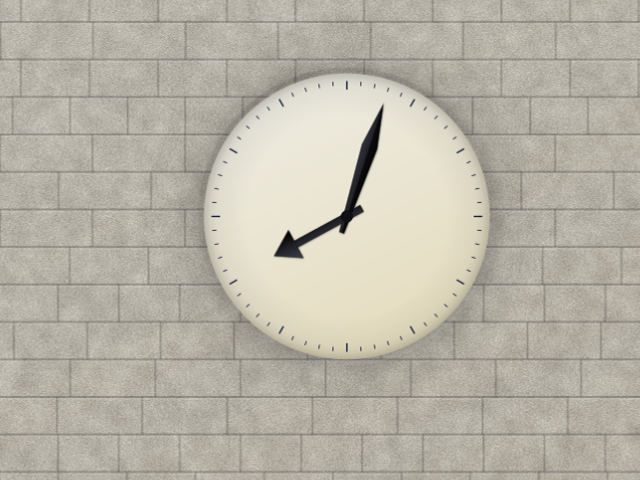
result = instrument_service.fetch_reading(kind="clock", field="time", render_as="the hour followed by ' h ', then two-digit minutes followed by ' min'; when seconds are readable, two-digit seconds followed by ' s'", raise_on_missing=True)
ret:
8 h 03 min
